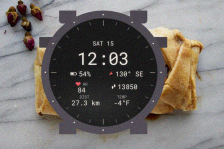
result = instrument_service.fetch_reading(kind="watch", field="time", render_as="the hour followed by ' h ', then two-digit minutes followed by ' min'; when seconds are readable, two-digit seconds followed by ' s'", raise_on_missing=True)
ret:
12 h 03 min
